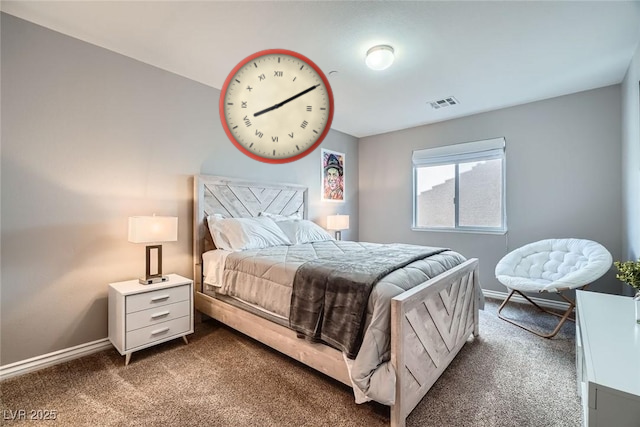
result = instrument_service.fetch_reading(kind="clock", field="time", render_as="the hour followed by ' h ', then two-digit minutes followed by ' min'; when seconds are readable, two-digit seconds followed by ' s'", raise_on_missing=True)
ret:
8 h 10 min
